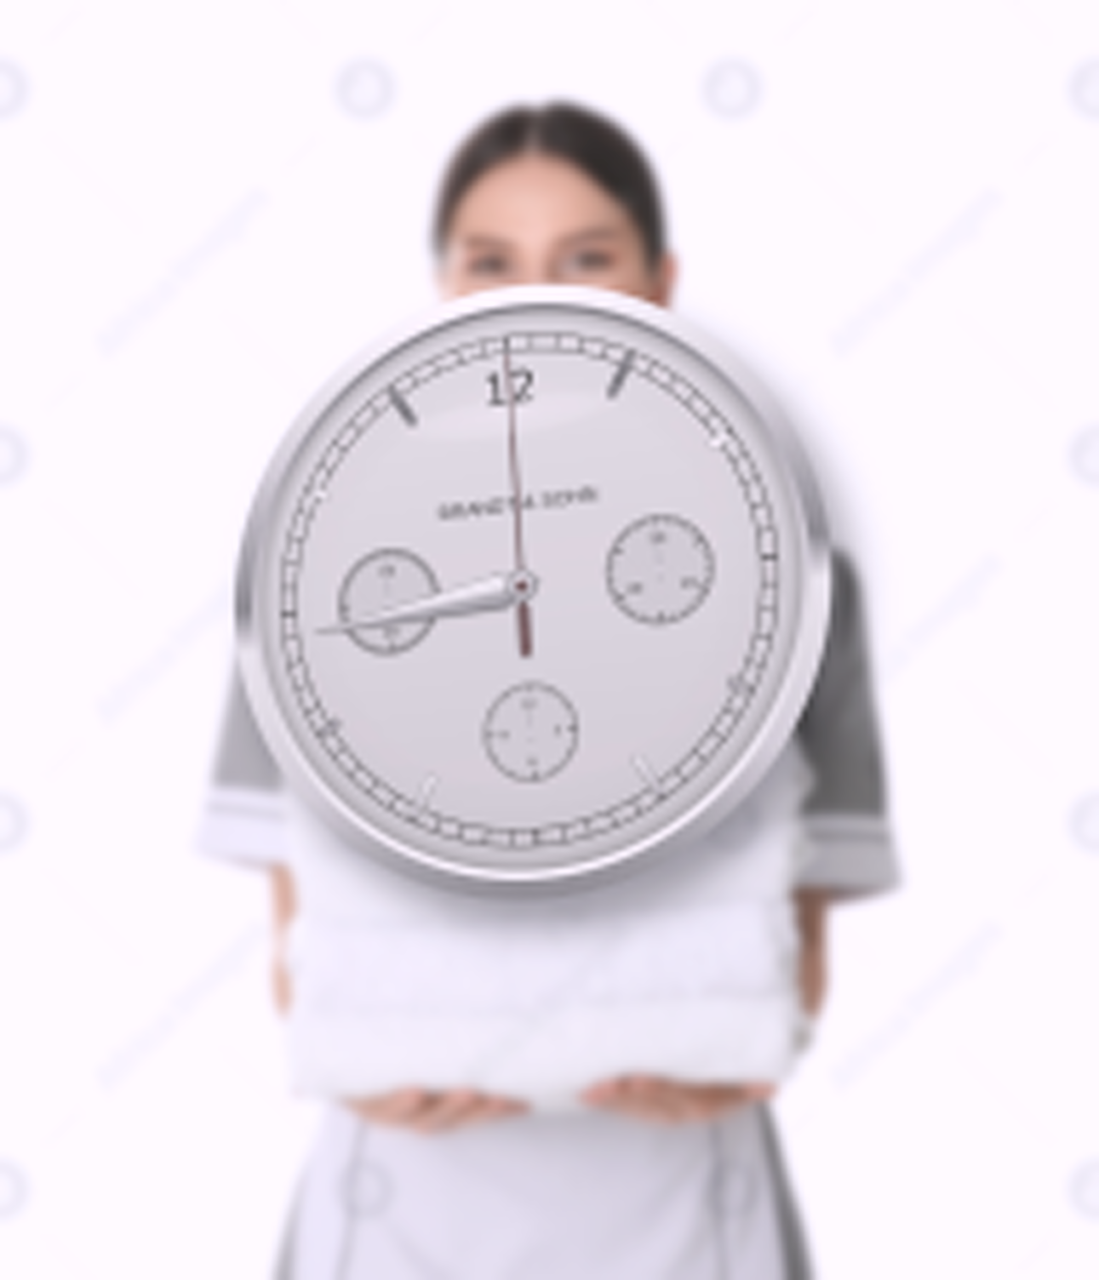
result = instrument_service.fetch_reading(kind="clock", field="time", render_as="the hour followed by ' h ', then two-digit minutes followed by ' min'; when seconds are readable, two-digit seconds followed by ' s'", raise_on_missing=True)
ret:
8 h 44 min
